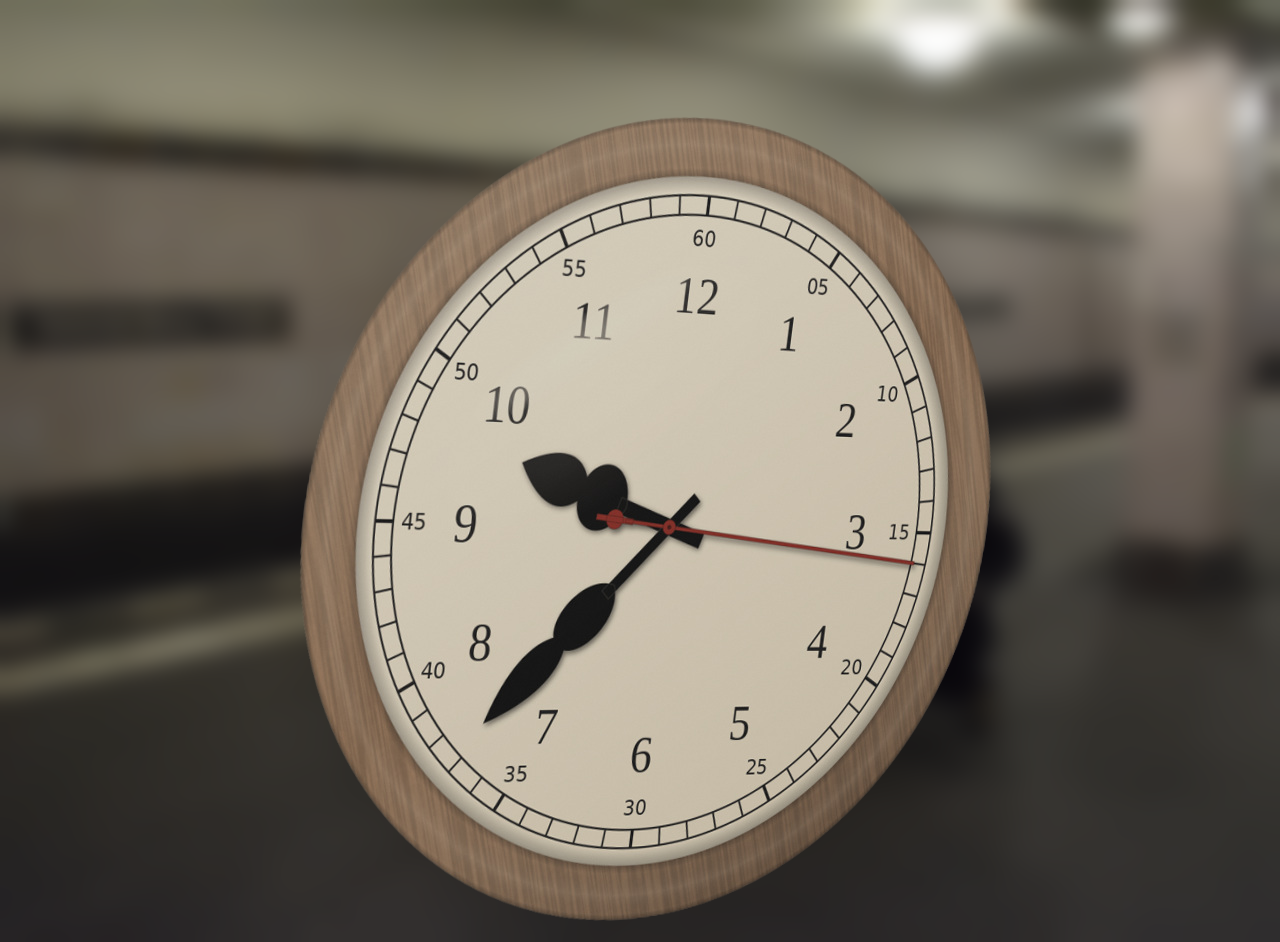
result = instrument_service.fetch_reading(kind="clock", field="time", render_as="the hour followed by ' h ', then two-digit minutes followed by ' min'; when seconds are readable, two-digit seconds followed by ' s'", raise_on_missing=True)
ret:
9 h 37 min 16 s
